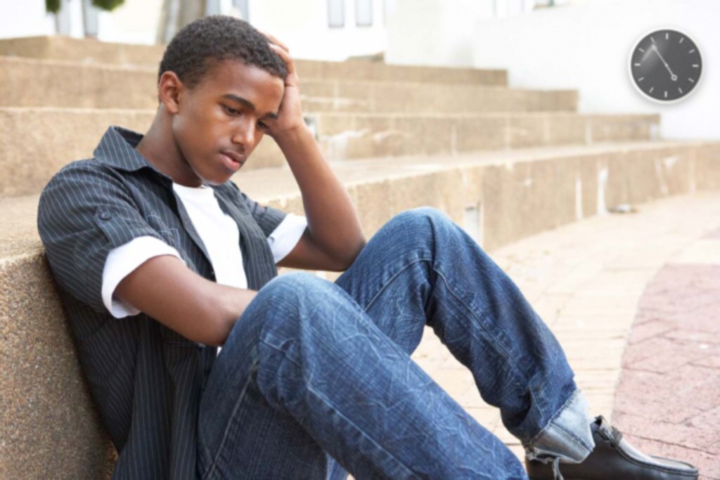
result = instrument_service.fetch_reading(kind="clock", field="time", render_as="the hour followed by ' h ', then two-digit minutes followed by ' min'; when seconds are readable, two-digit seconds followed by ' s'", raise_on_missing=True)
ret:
4 h 54 min
